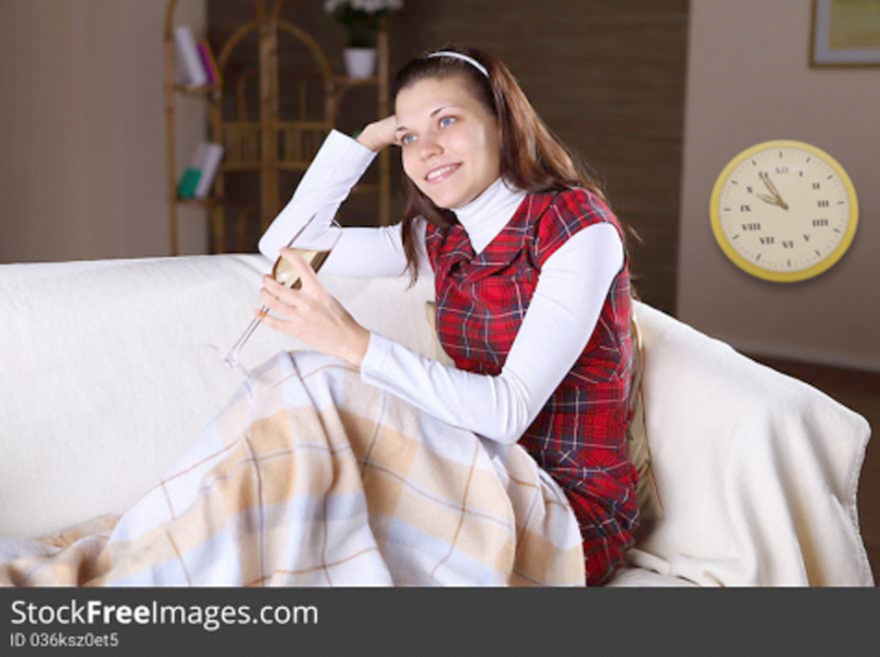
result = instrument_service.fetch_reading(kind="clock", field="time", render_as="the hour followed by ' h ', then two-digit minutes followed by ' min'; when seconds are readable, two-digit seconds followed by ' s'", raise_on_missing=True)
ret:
9 h 55 min
